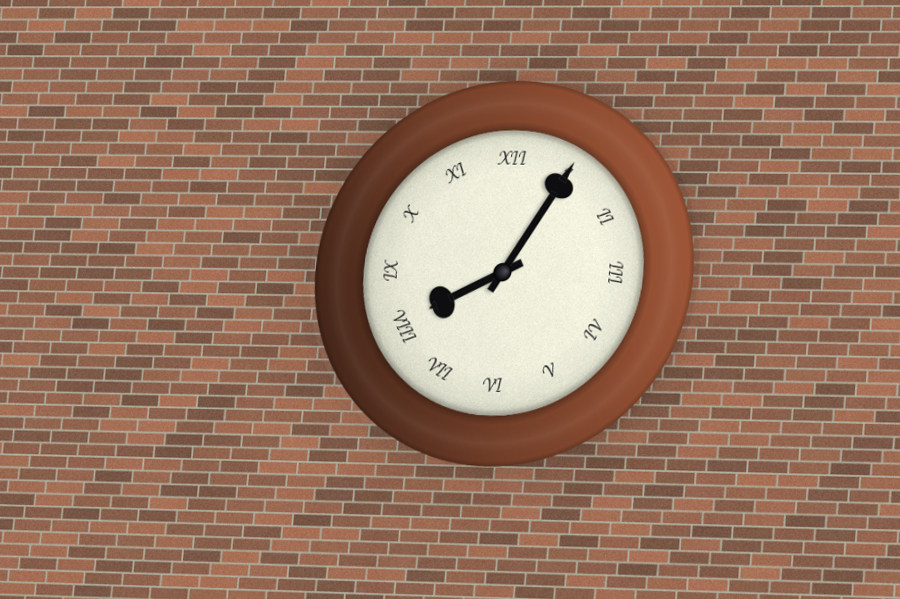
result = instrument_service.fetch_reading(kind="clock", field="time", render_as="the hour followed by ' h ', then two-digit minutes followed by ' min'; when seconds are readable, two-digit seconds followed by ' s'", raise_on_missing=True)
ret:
8 h 05 min
